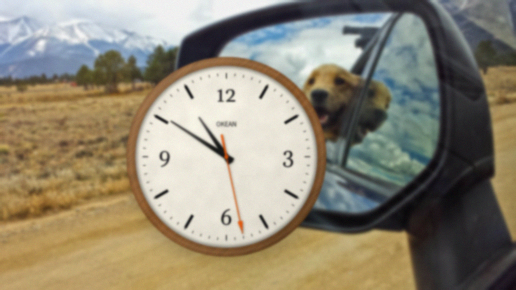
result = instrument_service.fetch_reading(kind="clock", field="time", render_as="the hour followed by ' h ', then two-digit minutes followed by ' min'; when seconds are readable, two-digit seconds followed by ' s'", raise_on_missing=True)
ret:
10 h 50 min 28 s
